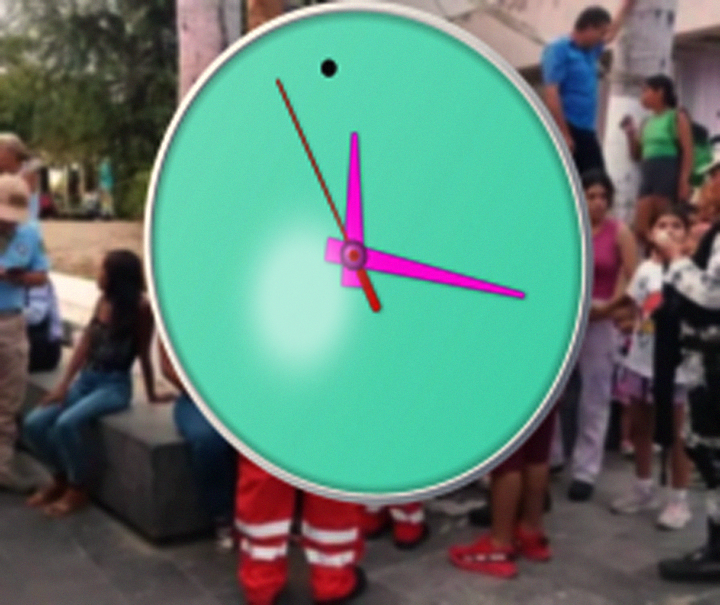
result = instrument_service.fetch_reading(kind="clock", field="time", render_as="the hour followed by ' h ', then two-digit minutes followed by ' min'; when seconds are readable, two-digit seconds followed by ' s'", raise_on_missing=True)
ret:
12 h 17 min 57 s
